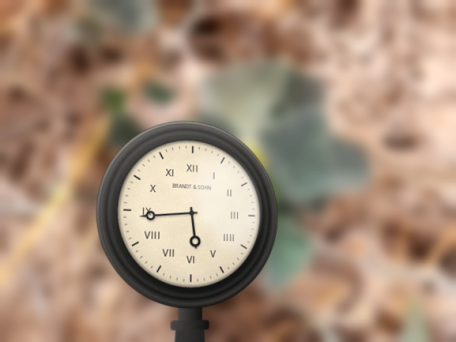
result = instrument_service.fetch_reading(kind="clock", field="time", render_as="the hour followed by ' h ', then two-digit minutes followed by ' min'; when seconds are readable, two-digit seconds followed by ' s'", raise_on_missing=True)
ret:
5 h 44 min
